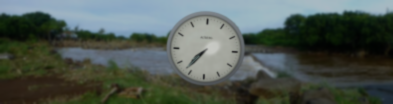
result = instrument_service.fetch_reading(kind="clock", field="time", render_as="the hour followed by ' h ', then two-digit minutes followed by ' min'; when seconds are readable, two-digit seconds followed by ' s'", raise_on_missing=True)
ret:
7 h 37 min
